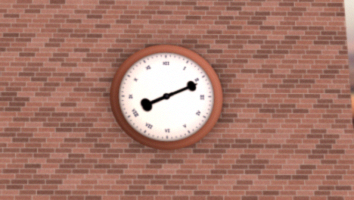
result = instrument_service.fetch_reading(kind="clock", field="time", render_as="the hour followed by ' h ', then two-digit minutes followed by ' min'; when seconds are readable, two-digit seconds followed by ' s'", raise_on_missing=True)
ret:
8 h 11 min
